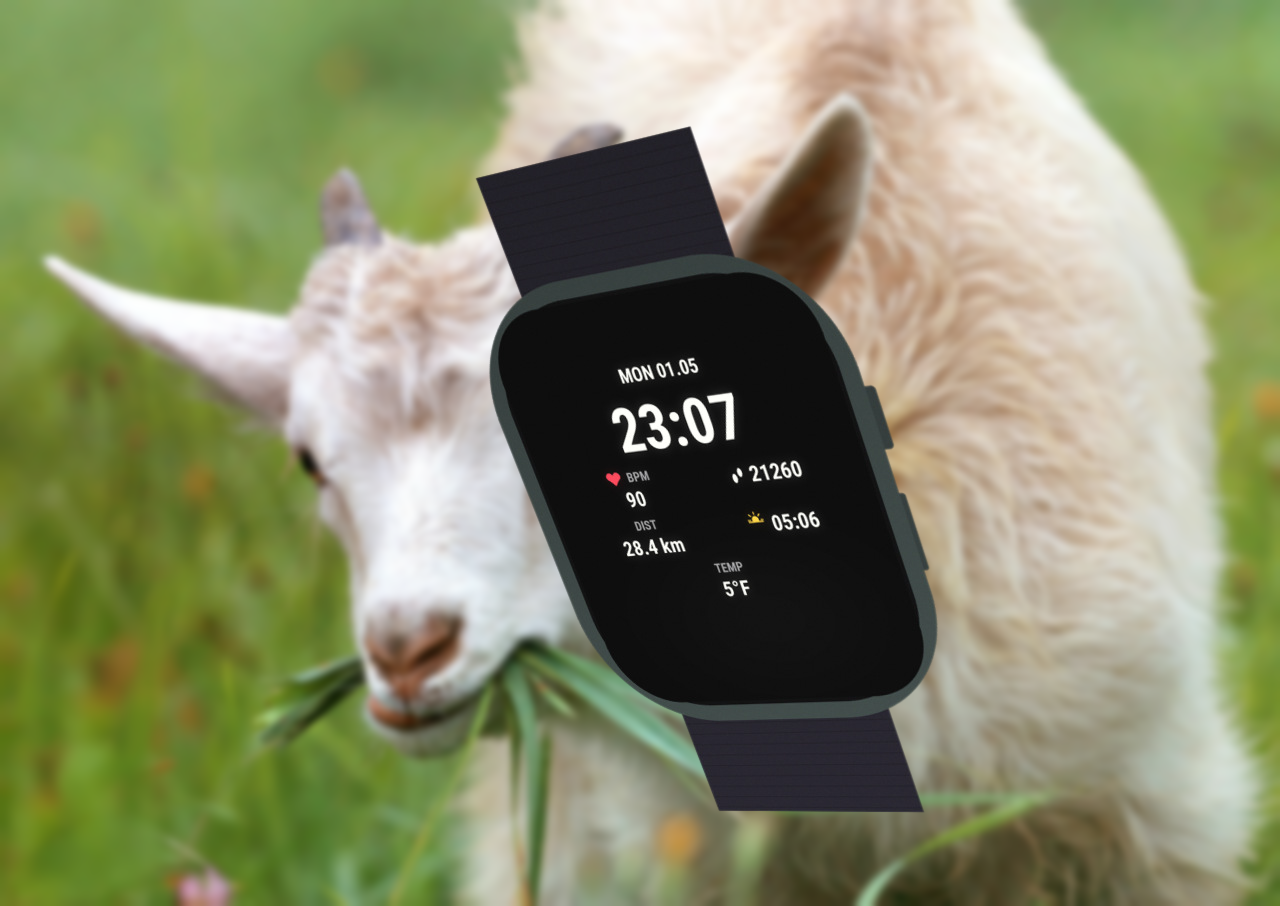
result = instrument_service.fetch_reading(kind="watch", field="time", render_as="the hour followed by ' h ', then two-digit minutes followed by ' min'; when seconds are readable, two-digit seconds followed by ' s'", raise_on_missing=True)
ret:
23 h 07 min
